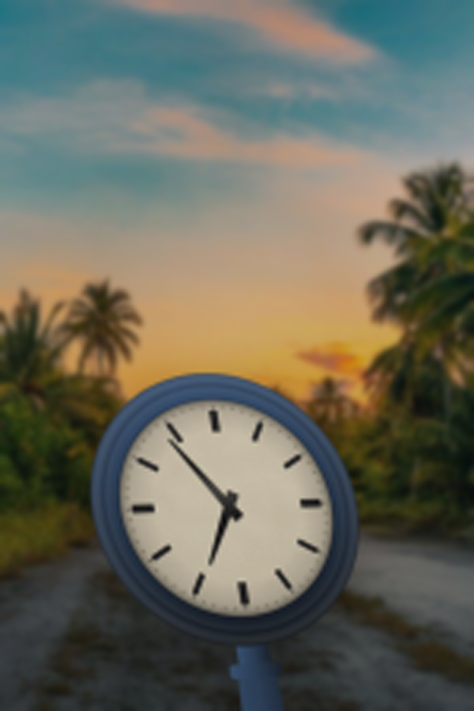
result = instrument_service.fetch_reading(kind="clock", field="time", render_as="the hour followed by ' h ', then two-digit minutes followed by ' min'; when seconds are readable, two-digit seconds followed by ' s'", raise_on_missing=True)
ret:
6 h 54 min
